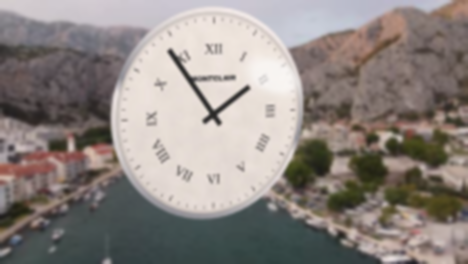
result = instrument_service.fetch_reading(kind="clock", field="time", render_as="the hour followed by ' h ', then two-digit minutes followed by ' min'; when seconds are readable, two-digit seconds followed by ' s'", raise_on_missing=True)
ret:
1 h 54 min
